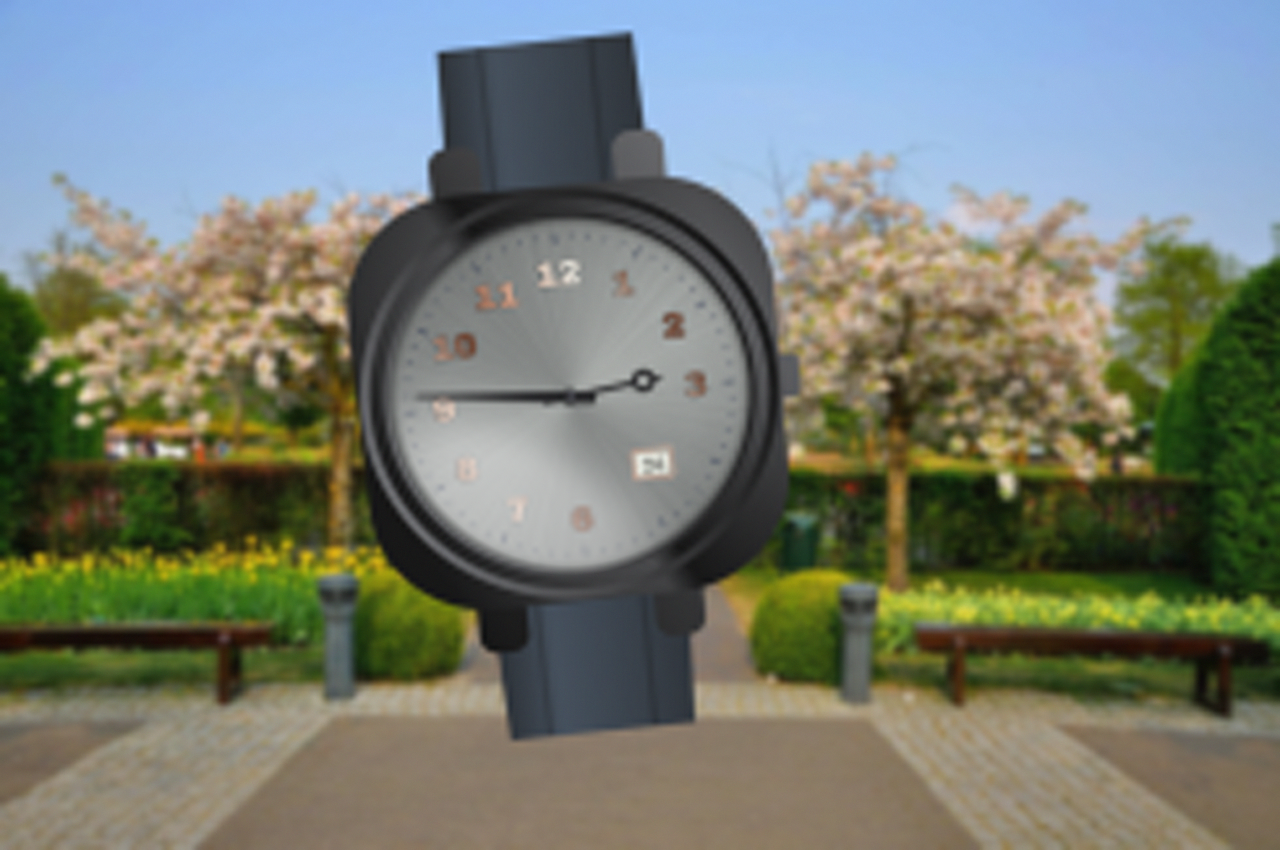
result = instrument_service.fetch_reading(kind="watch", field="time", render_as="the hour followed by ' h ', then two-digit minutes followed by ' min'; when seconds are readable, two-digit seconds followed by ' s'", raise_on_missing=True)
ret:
2 h 46 min
